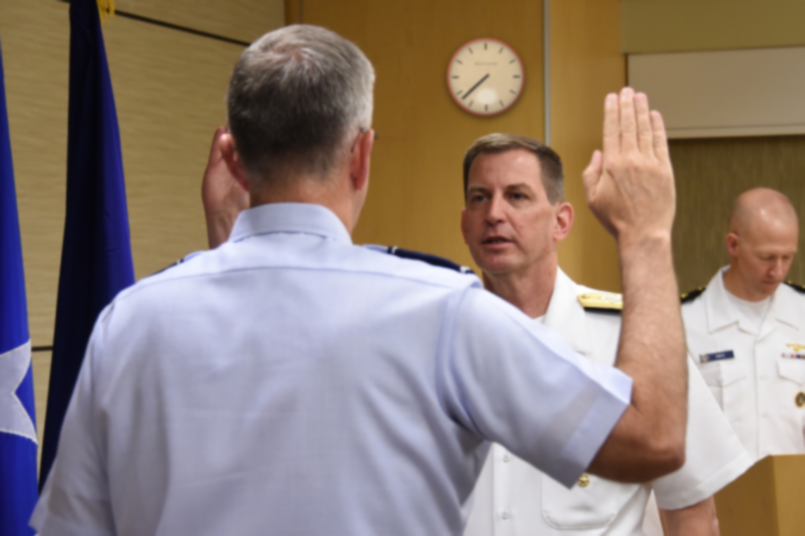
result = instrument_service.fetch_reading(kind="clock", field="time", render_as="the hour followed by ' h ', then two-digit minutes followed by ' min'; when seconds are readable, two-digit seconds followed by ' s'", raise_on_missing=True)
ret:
7 h 38 min
